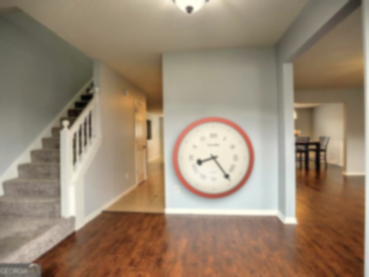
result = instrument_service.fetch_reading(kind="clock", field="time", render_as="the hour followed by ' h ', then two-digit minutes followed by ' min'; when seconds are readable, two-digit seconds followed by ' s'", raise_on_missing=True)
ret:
8 h 24 min
